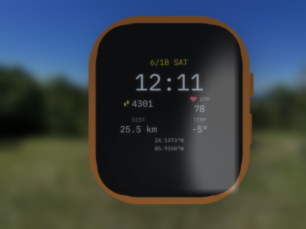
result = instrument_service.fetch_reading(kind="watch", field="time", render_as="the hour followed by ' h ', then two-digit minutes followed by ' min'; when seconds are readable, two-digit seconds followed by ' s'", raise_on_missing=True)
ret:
12 h 11 min
